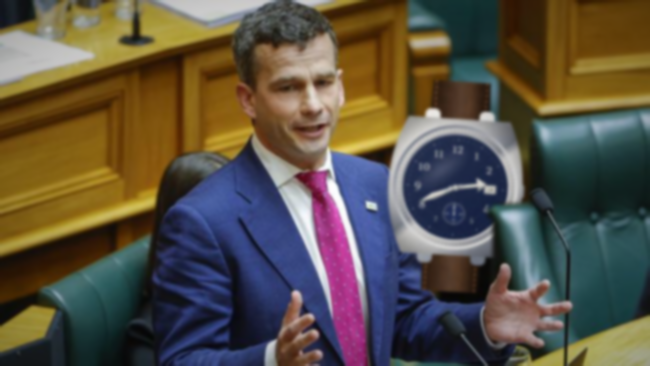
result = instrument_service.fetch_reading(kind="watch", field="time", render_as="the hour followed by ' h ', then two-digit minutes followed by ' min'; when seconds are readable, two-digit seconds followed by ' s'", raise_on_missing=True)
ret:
2 h 41 min
